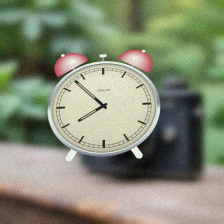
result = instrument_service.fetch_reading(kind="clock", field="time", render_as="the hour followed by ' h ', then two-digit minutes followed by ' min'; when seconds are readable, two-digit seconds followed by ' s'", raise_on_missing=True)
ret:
7 h 53 min
